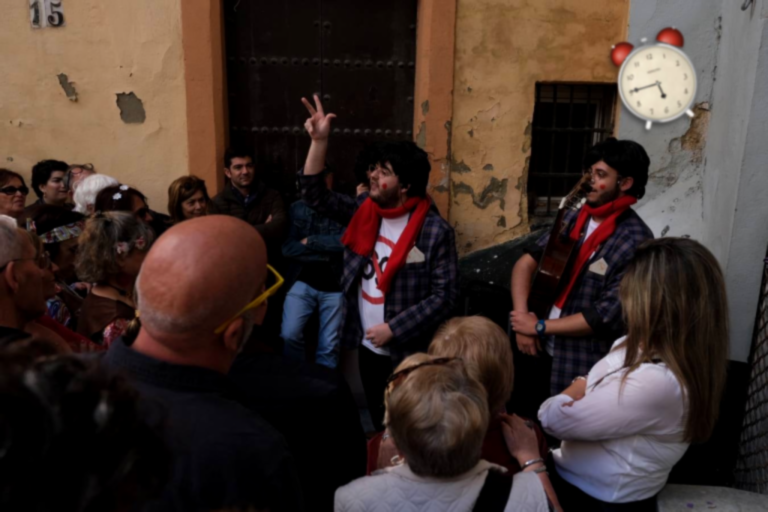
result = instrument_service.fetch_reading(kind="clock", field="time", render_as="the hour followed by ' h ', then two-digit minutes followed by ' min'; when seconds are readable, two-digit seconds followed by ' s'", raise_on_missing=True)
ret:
5 h 45 min
